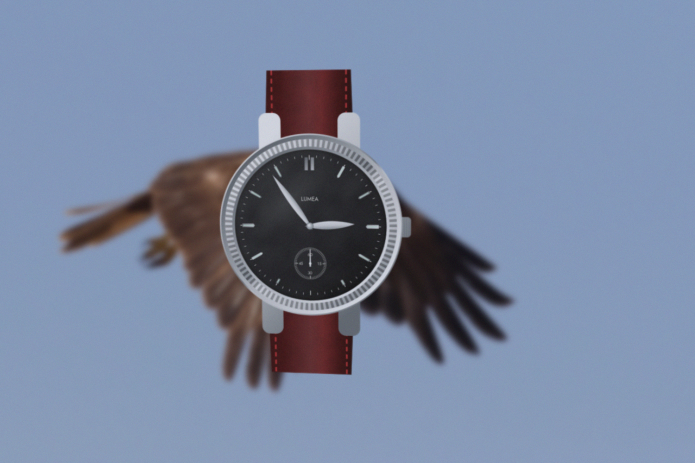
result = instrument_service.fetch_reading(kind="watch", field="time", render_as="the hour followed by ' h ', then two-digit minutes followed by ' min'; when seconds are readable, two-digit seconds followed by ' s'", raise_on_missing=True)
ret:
2 h 54 min
